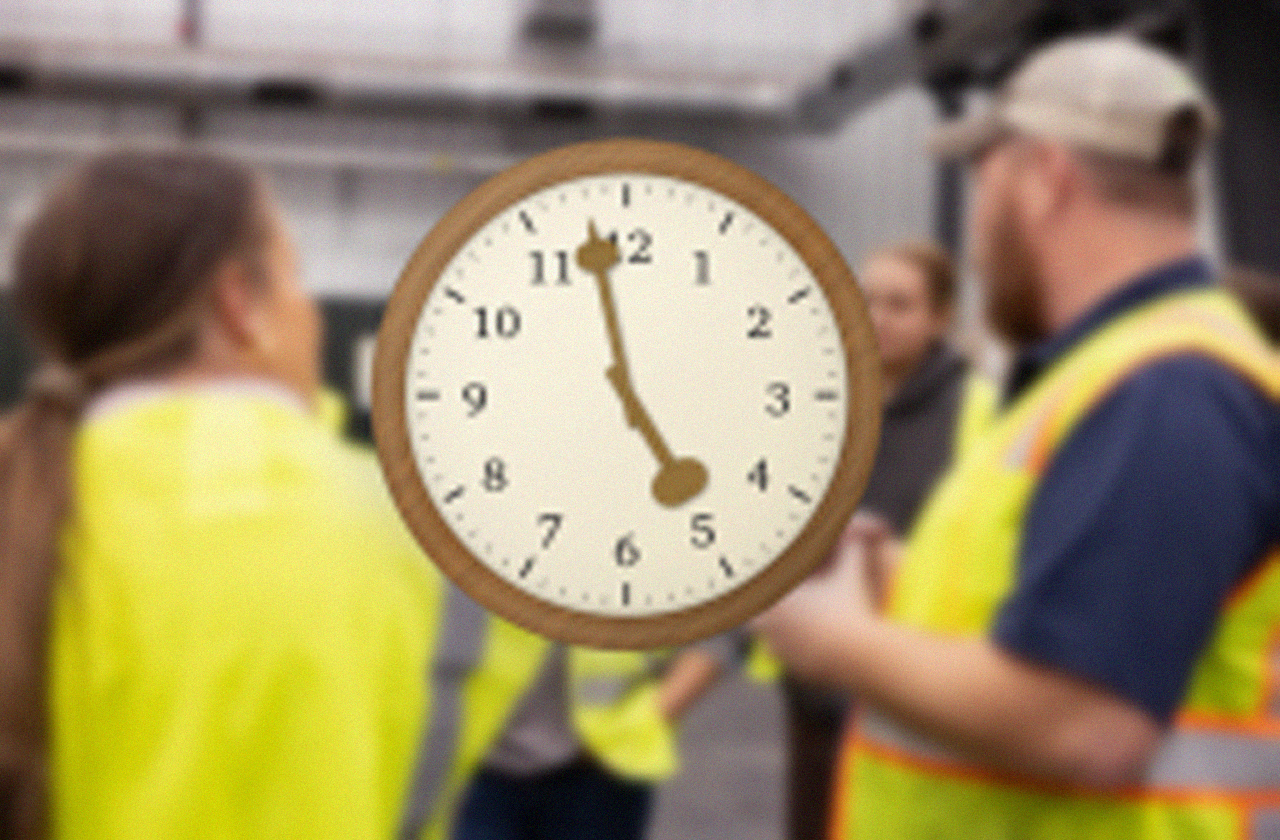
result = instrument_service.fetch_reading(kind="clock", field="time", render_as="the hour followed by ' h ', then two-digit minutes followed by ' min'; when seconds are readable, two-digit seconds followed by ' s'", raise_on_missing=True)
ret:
4 h 58 min
